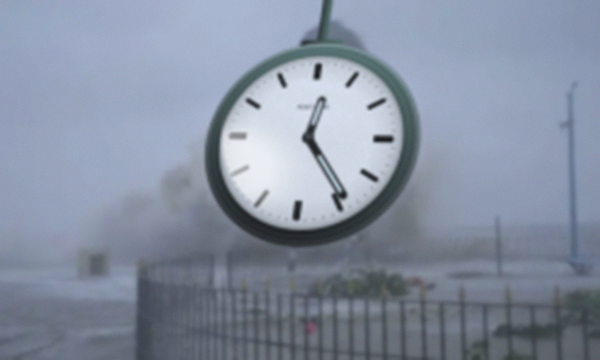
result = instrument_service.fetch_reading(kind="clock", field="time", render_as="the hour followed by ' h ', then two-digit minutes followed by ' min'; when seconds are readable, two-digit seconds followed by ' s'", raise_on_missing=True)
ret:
12 h 24 min
